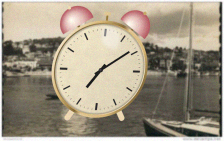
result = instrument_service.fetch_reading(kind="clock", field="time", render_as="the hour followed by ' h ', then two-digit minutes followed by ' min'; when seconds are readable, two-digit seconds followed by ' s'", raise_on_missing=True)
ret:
7 h 09 min
